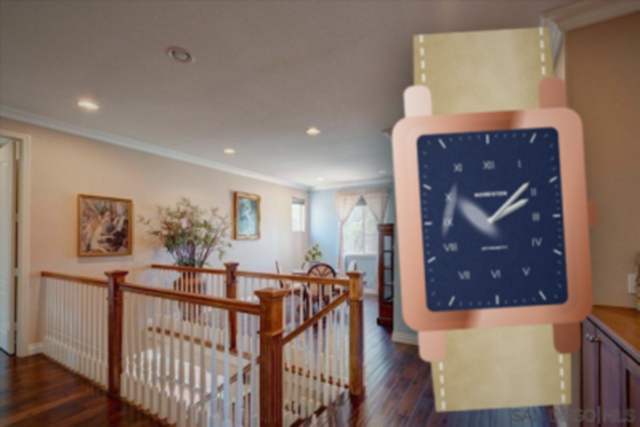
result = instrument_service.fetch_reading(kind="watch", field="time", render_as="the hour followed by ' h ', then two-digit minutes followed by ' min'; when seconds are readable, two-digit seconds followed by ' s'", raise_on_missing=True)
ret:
2 h 08 min
